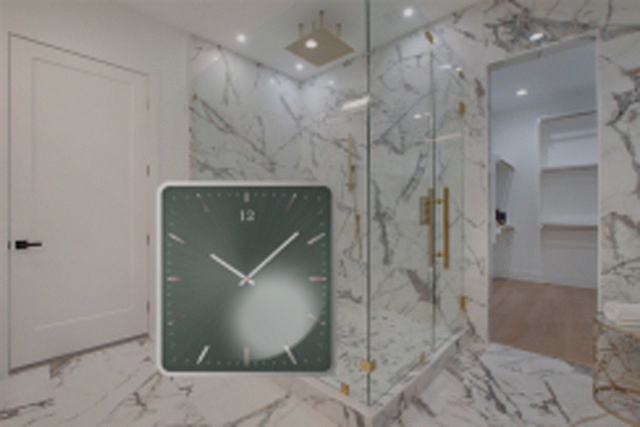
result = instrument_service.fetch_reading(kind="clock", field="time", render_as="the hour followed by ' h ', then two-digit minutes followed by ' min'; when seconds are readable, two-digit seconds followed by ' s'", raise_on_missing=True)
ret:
10 h 08 min
